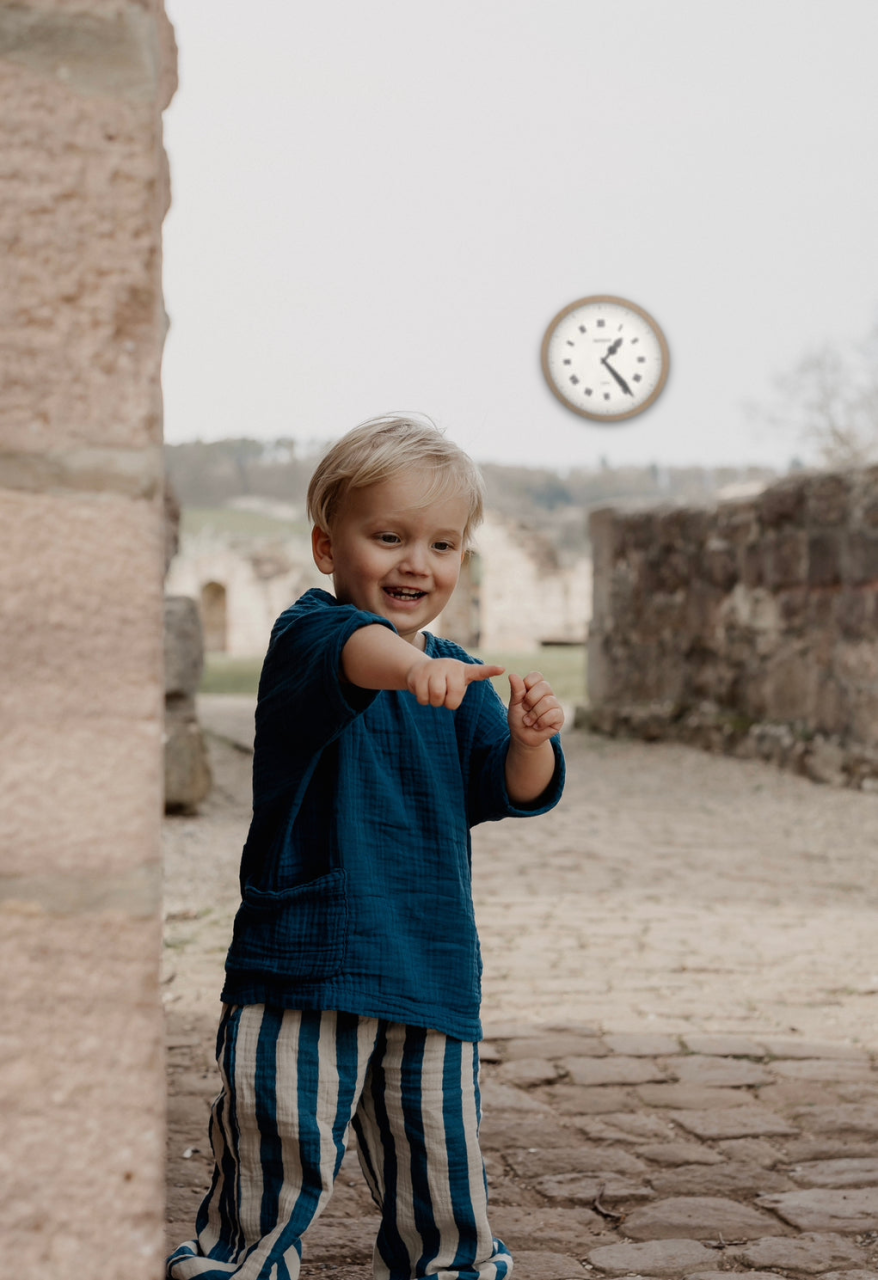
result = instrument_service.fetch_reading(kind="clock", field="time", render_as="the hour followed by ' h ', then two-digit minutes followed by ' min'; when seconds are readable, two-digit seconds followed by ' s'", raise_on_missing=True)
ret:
1 h 24 min
